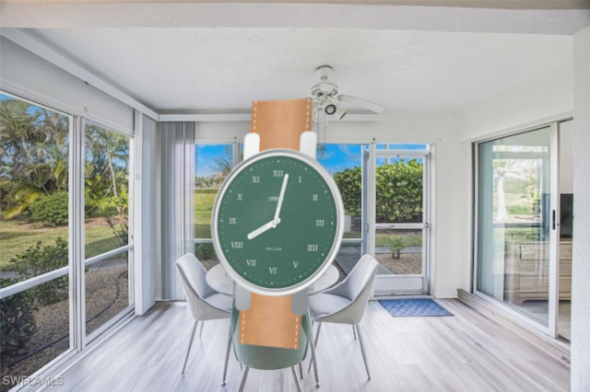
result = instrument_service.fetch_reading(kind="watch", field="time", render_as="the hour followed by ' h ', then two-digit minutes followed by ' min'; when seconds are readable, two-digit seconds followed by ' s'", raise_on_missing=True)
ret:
8 h 02 min
